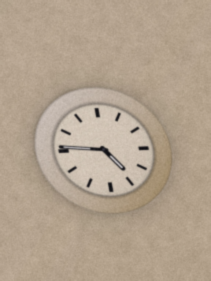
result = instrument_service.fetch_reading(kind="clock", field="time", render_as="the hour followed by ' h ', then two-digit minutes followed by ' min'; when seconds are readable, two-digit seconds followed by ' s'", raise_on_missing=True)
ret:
4 h 46 min
